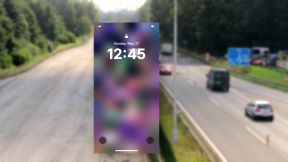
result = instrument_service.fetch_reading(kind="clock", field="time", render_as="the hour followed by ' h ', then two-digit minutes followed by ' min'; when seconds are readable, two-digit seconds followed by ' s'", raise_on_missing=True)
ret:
12 h 45 min
